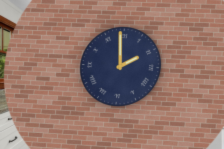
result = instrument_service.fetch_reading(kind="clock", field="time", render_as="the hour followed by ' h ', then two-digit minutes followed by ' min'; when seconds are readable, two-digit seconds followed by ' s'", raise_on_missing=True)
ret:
1 h 59 min
